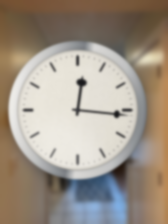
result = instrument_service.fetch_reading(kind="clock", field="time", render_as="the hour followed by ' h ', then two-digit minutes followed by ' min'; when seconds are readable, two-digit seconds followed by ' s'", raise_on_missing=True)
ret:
12 h 16 min
